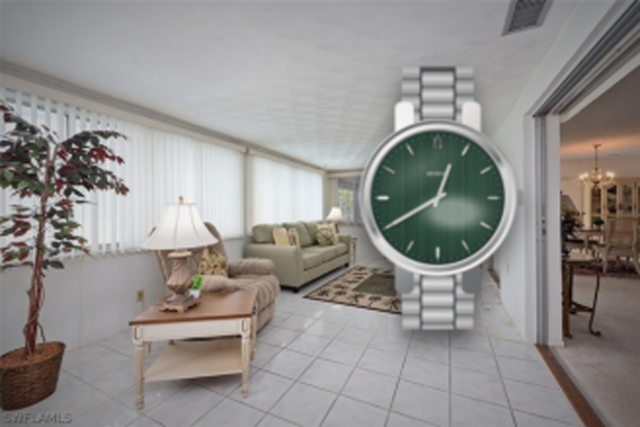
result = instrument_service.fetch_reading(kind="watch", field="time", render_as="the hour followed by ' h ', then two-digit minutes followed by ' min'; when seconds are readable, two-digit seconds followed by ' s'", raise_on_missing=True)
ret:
12 h 40 min
